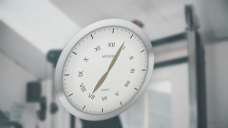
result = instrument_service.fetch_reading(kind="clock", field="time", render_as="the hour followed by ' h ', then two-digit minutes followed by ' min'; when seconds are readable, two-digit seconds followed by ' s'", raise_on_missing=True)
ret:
7 h 04 min
